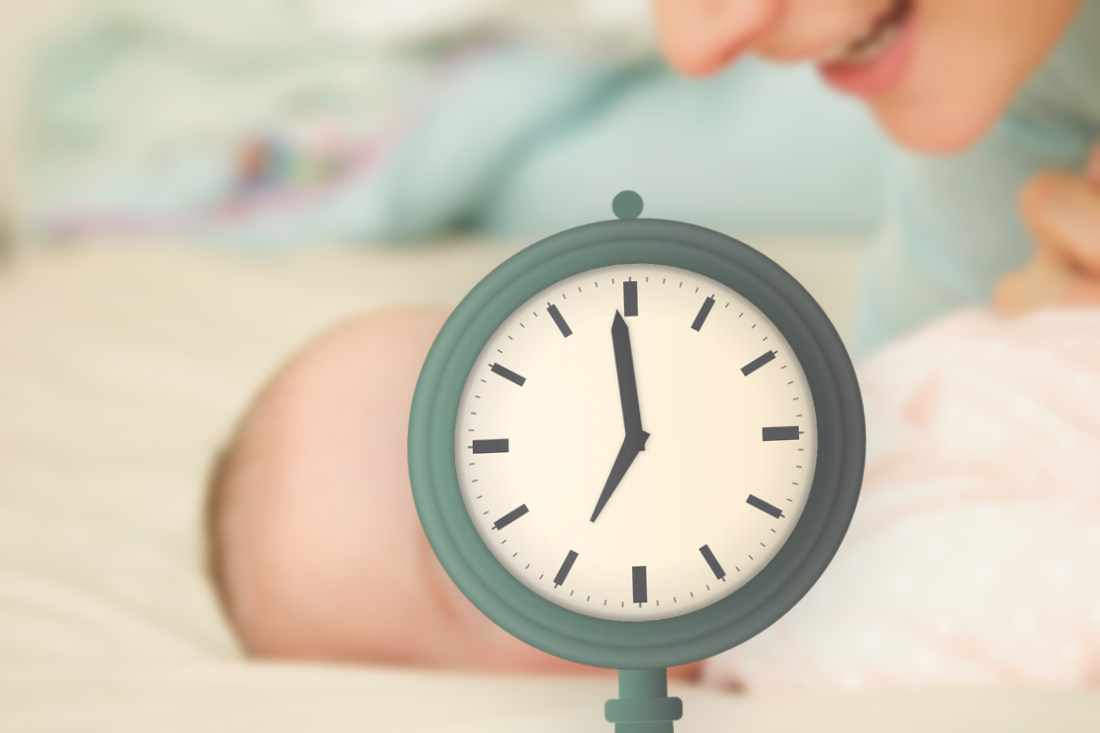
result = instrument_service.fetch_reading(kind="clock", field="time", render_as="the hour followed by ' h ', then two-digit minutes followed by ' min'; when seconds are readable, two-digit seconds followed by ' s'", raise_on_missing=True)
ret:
6 h 59 min
